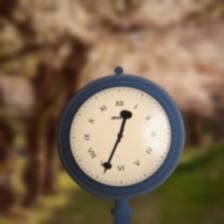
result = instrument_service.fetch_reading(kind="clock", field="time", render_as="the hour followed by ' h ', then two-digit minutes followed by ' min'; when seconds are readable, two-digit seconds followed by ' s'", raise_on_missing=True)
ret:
12 h 34 min
